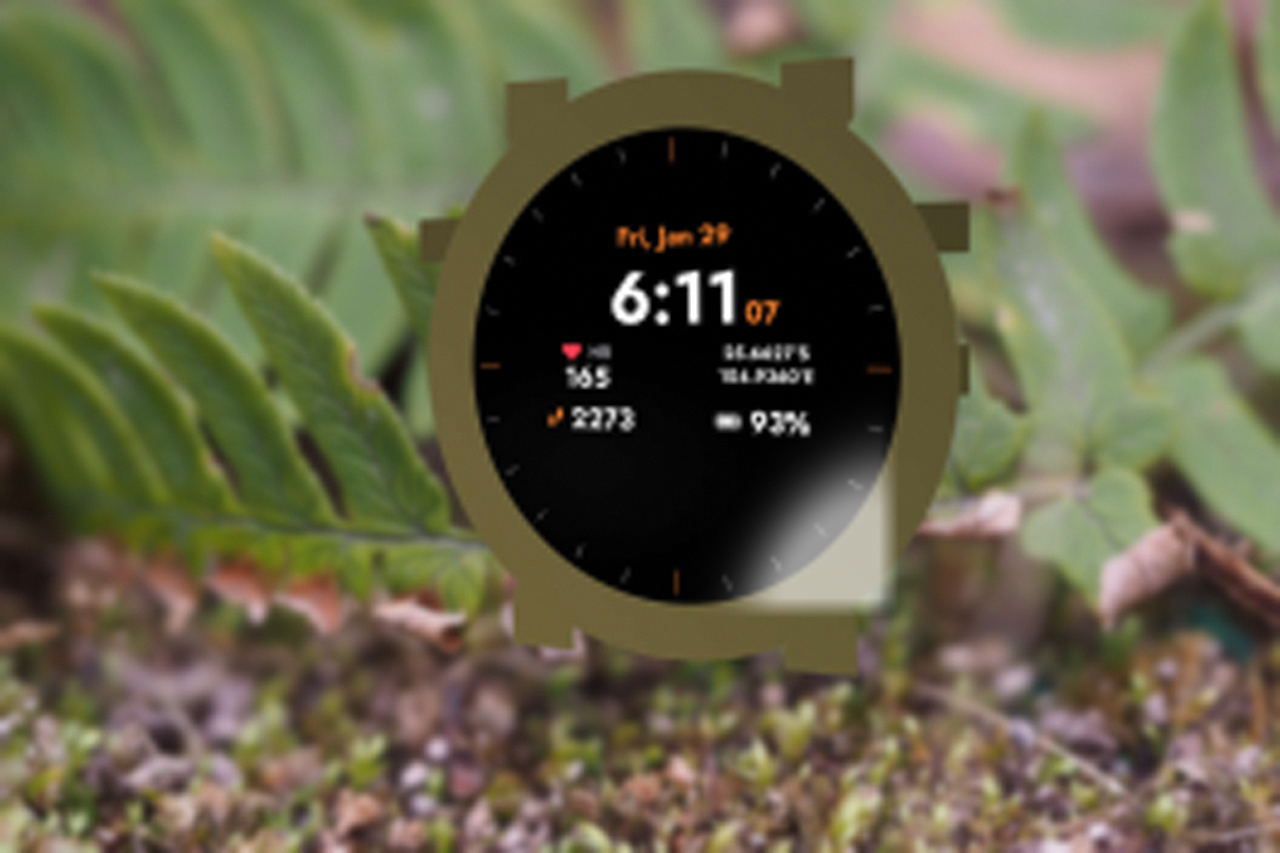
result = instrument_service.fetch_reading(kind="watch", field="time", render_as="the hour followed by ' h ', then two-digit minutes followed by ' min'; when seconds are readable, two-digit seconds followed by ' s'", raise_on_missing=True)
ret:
6 h 11 min
